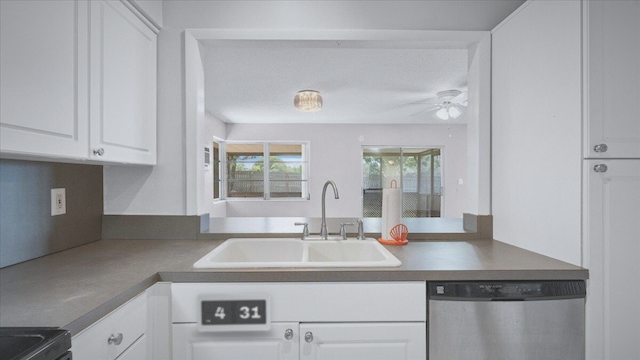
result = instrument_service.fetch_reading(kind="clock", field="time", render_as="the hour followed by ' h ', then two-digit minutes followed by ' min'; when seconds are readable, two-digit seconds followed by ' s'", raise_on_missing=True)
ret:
4 h 31 min
